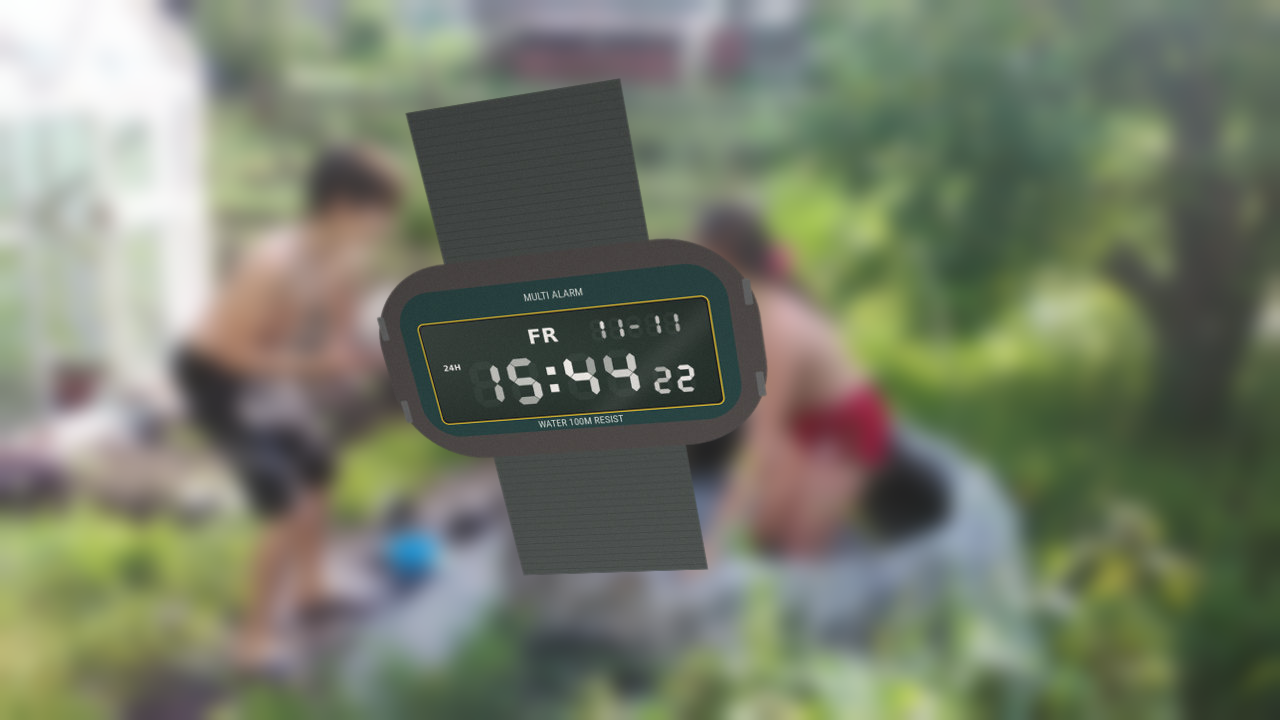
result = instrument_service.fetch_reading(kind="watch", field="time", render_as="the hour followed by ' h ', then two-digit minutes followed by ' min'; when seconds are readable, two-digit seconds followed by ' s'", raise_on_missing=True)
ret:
15 h 44 min 22 s
